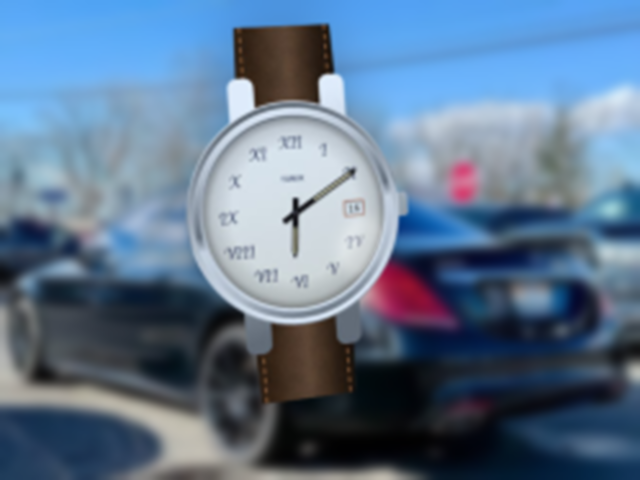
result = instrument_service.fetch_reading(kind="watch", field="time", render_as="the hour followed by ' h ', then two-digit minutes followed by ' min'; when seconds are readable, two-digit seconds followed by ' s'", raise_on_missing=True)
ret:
6 h 10 min
